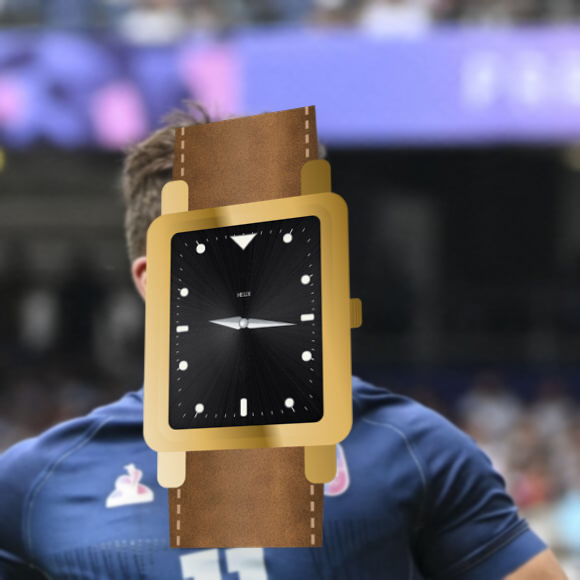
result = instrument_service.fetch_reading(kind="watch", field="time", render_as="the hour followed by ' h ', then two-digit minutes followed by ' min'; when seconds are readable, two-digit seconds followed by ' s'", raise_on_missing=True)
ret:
9 h 16 min
